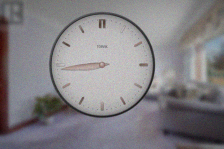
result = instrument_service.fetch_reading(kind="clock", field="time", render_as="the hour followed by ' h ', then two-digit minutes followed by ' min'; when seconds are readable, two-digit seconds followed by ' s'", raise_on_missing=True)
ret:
8 h 44 min
